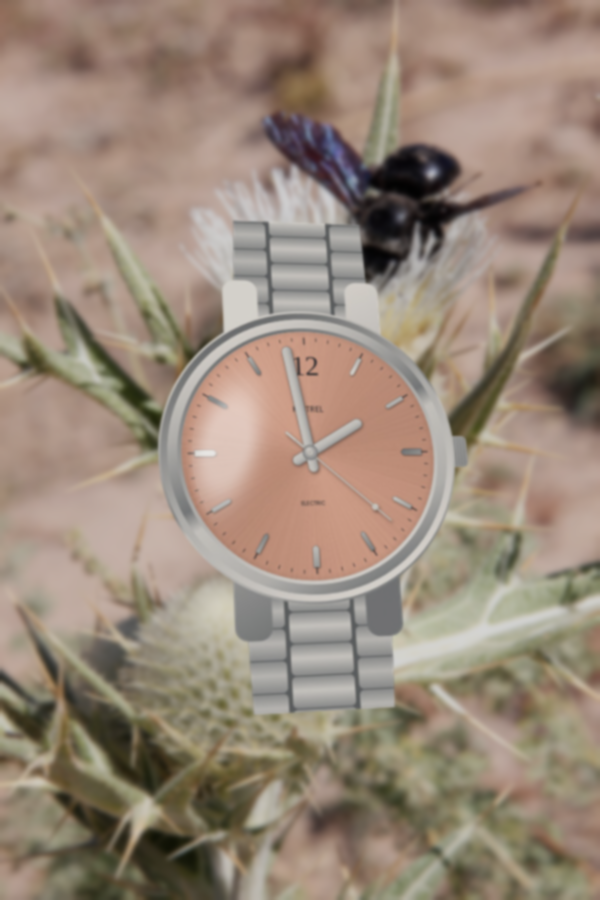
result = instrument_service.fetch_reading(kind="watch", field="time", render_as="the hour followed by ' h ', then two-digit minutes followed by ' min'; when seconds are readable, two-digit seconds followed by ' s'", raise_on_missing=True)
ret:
1 h 58 min 22 s
